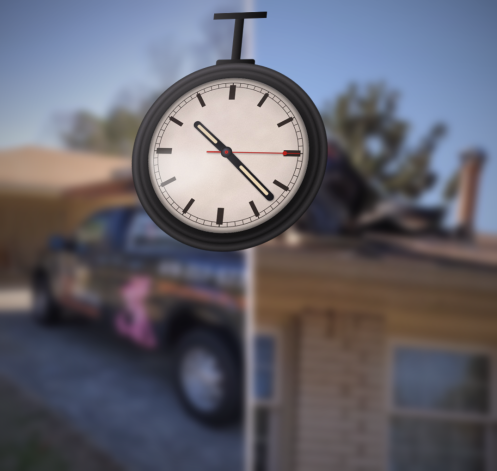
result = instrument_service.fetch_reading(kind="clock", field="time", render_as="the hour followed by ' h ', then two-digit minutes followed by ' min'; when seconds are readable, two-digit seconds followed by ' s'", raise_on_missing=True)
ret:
10 h 22 min 15 s
